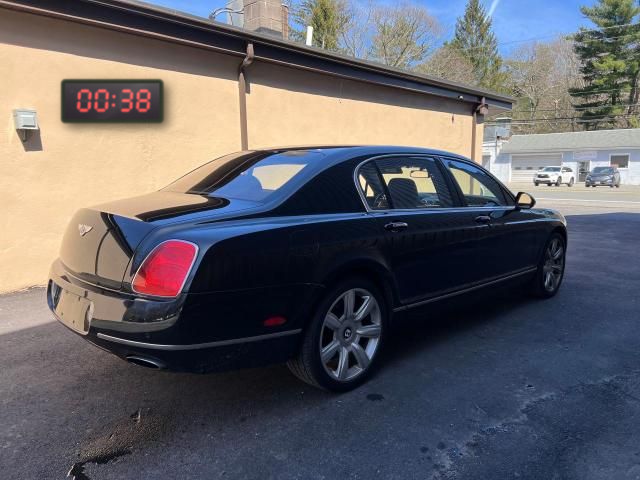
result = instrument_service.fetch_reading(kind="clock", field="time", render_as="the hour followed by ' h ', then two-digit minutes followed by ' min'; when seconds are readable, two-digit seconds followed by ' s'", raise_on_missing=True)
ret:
0 h 38 min
